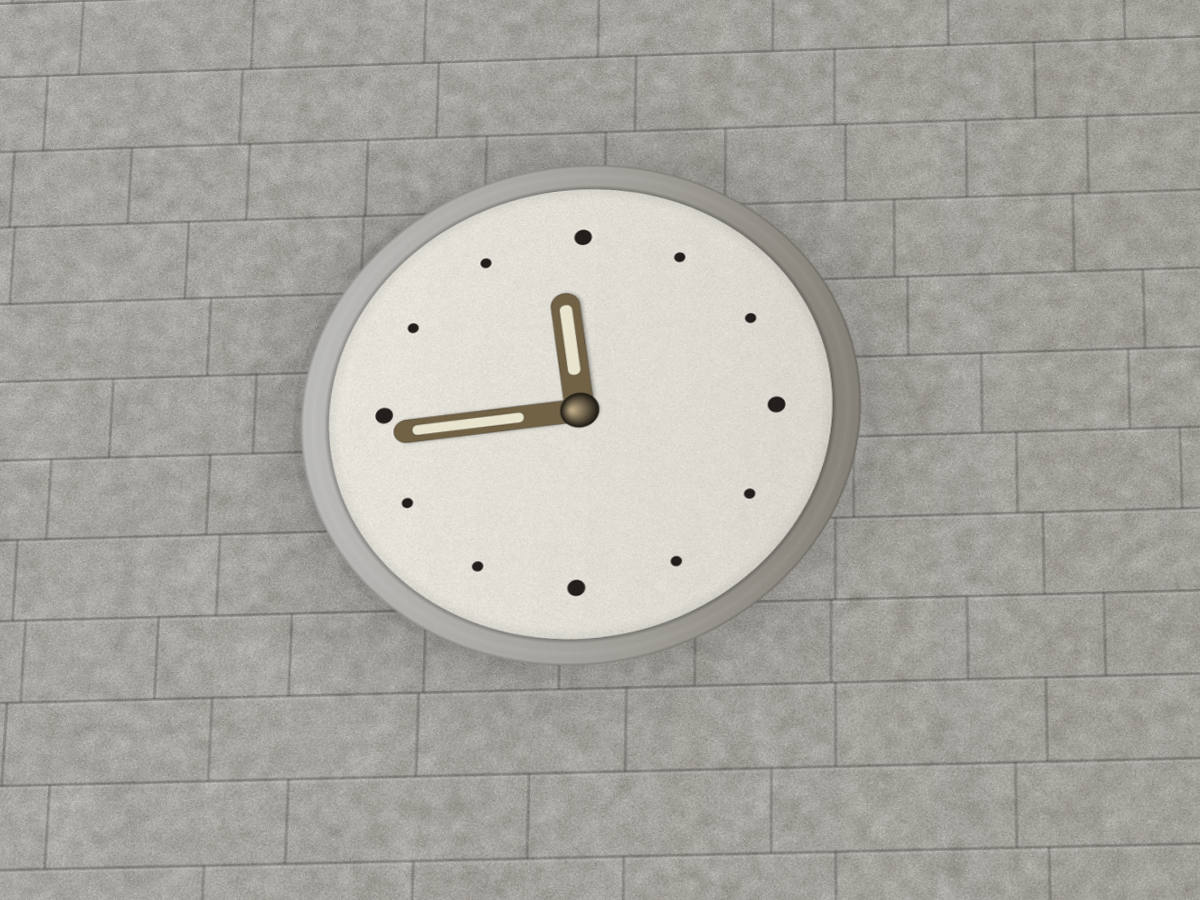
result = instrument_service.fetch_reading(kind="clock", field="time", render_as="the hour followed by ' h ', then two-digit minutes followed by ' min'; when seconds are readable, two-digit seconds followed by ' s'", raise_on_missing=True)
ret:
11 h 44 min
